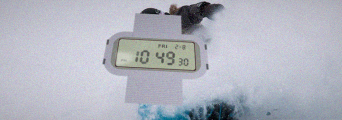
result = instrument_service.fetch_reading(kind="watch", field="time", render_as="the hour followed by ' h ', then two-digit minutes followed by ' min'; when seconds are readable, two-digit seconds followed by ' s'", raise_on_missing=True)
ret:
10 h 49 min 30 s
